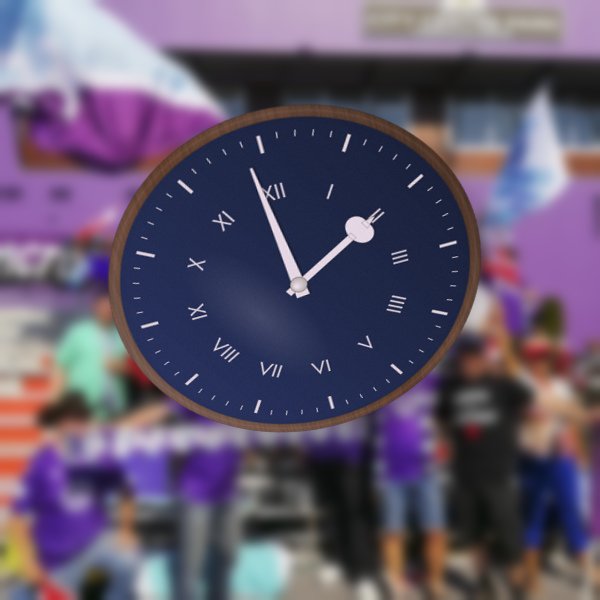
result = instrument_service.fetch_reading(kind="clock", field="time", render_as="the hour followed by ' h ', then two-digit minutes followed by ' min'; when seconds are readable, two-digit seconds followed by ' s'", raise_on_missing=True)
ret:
1 h 59 min
